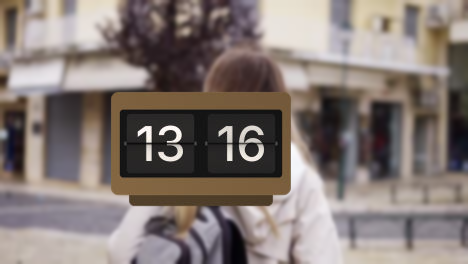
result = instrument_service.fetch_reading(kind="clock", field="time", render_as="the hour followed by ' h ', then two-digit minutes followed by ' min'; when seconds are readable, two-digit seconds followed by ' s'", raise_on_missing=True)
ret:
13 h 16 min
